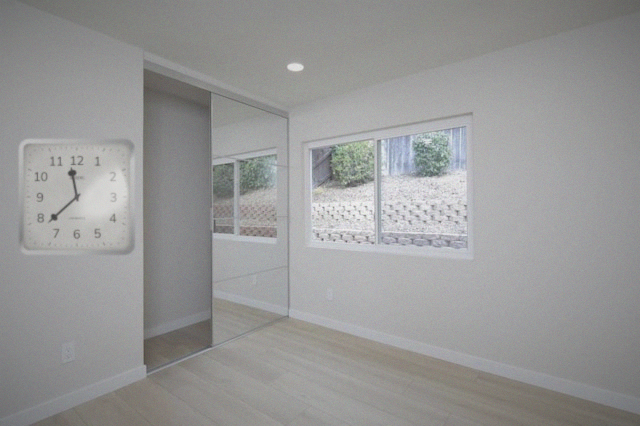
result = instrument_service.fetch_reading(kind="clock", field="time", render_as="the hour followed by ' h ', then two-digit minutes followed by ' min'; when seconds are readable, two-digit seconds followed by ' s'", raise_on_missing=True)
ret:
11 h 38 min
